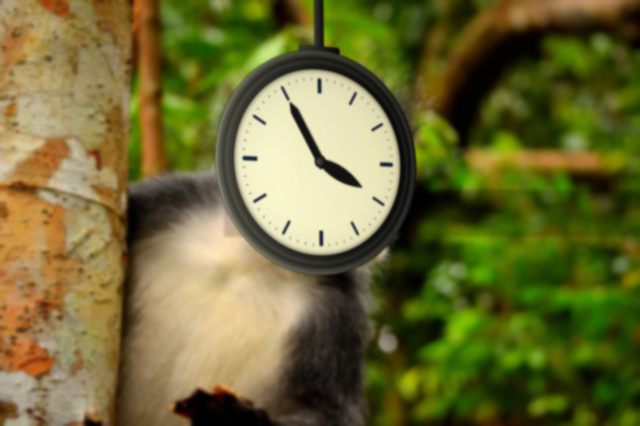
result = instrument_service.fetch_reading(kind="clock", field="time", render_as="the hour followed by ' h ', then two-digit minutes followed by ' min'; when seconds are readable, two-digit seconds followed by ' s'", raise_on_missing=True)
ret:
3 h 55 min
